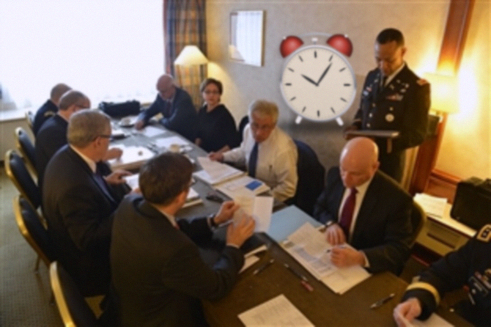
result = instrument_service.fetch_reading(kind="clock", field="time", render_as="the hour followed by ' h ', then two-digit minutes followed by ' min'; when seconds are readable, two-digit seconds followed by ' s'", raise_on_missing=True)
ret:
10 h 06 min
